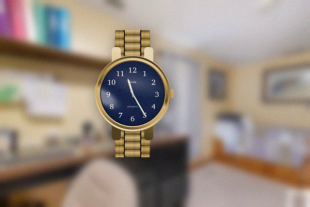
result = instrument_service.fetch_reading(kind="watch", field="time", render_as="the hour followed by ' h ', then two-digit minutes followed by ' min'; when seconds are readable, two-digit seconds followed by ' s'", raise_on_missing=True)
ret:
11 h 25 min
